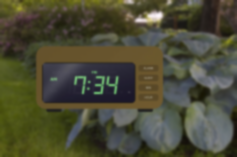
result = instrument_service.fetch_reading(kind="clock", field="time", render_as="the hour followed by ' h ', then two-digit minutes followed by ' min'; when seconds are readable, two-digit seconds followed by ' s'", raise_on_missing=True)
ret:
7 h 34 min
